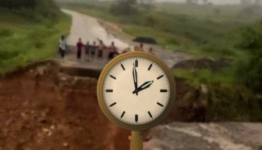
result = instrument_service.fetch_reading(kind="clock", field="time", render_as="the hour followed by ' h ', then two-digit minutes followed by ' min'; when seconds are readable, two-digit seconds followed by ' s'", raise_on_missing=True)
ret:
1 h 59 min
